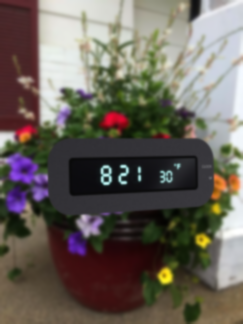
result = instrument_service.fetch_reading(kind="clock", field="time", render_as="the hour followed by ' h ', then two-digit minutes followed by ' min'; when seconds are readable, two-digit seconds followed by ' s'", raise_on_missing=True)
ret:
8 h 21 min
